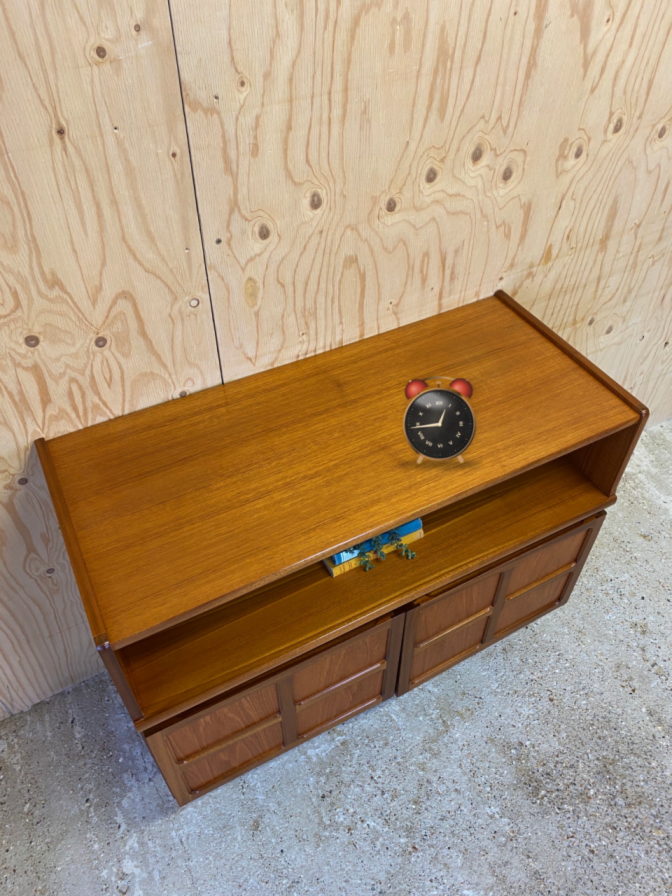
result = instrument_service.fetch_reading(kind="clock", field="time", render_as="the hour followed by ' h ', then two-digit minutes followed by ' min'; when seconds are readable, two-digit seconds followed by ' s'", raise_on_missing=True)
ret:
12 h 44 min
